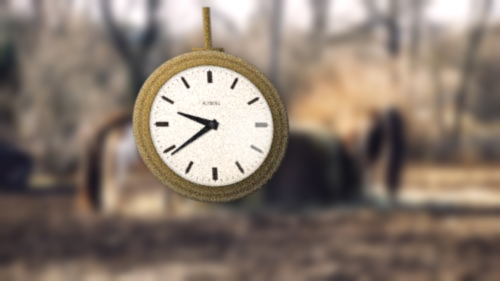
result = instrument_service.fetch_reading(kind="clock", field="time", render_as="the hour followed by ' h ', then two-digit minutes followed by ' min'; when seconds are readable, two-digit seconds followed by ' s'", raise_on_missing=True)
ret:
9 h 39 min
